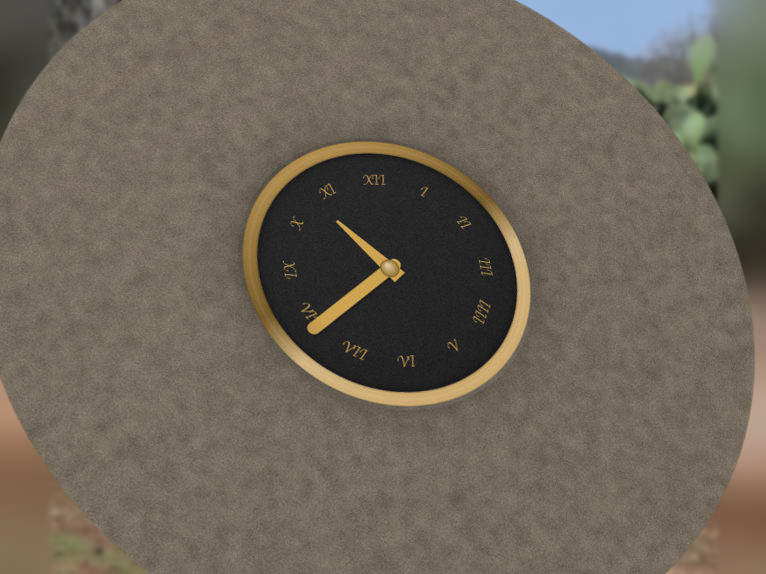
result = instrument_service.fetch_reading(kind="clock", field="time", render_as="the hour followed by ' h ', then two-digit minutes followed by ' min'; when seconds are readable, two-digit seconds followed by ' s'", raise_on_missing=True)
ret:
10 h 39 min
